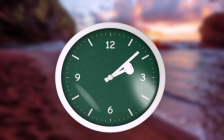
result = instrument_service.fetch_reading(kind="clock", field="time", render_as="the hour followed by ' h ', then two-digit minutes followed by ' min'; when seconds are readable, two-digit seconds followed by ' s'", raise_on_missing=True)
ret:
2 h 08 min
